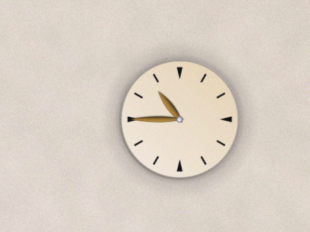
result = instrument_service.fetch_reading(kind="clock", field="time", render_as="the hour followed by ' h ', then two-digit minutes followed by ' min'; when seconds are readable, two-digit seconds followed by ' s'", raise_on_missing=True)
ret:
10 h 45 min
